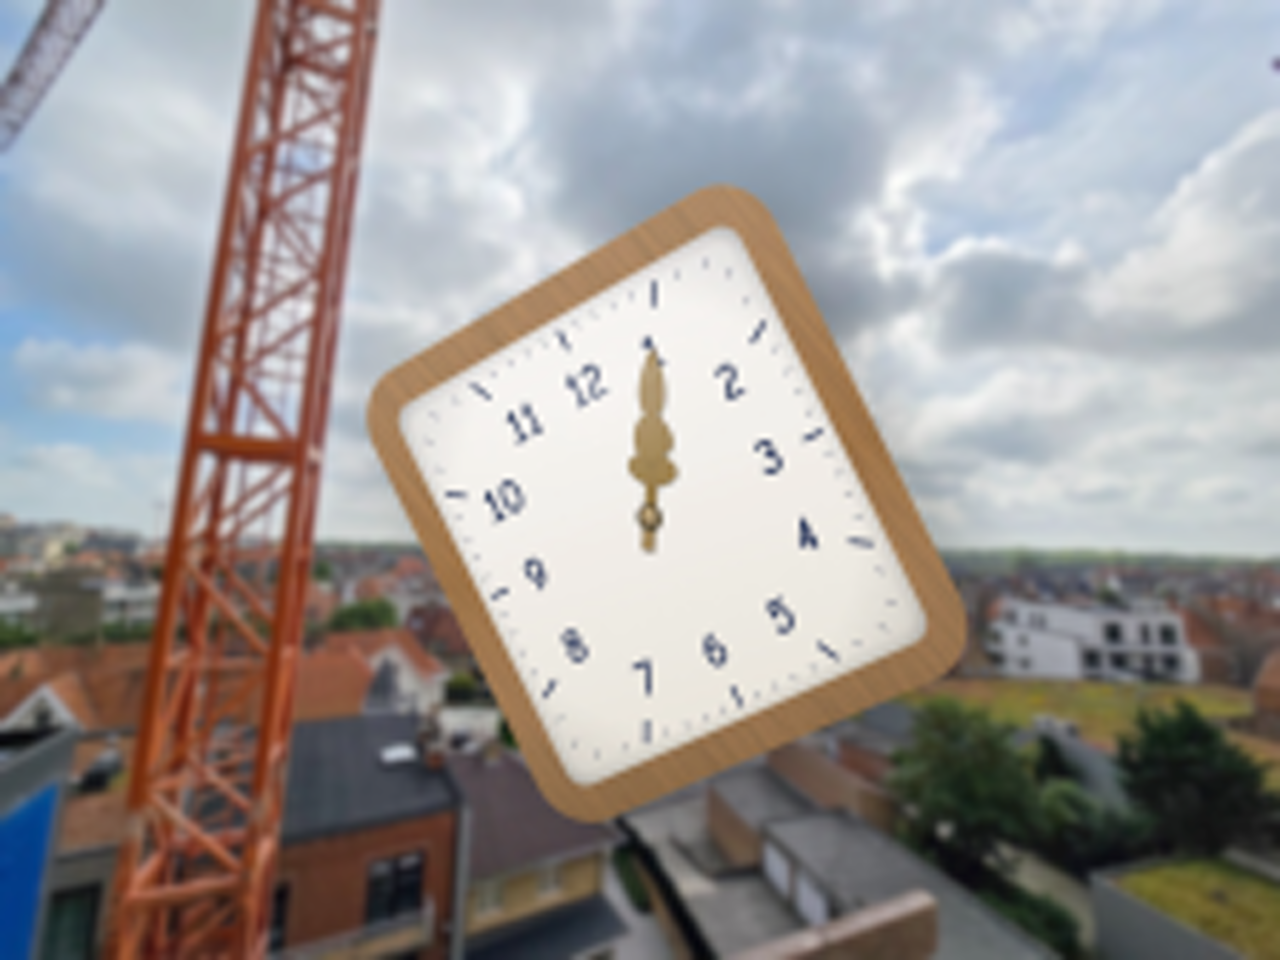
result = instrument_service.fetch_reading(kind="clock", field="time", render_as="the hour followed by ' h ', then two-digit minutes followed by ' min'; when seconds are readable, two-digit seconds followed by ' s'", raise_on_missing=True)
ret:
1 h 05 min
